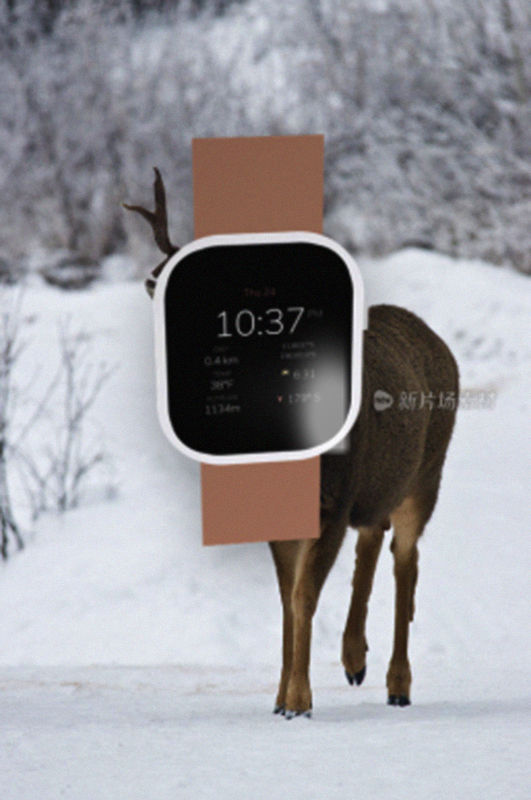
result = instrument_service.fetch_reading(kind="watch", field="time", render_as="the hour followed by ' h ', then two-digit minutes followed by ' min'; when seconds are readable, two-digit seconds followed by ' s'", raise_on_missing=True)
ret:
10 h 37 min
